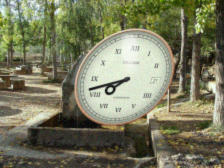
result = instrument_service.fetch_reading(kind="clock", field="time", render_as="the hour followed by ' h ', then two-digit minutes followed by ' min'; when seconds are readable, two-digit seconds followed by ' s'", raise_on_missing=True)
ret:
7 h 42 min
